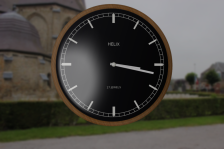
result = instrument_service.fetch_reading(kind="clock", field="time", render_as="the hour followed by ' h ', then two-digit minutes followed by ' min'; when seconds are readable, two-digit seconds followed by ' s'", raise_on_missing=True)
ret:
3 h 17 min
